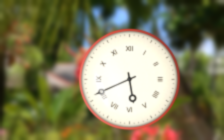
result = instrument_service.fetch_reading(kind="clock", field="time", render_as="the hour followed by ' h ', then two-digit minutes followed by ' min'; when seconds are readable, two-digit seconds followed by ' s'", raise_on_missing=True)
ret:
5 h 41 min
